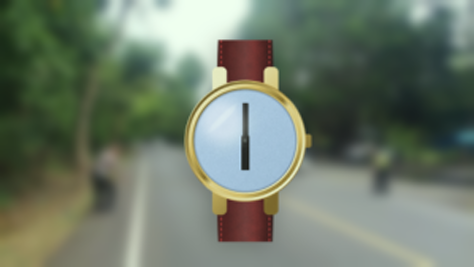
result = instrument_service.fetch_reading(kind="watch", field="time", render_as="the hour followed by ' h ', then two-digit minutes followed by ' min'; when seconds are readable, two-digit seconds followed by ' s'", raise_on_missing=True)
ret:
6 h 00 min
